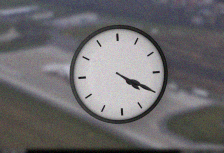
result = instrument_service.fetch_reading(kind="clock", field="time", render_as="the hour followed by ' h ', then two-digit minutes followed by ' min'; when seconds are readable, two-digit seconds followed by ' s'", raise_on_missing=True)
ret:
4 h 20 min
